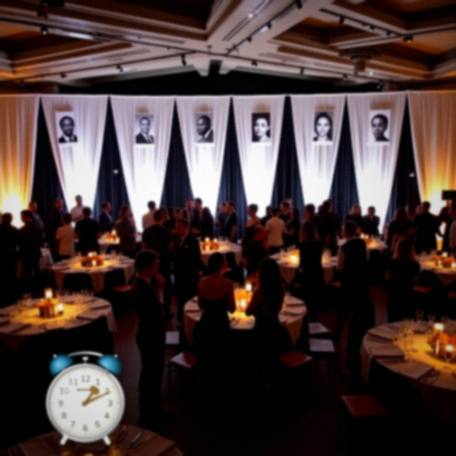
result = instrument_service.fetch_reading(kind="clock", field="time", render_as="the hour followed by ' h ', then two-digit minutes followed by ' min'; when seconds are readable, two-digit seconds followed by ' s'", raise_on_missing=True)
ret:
1 h 11 min
